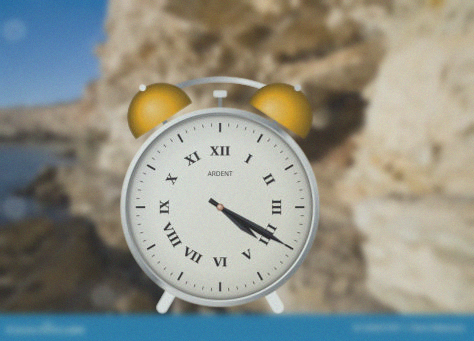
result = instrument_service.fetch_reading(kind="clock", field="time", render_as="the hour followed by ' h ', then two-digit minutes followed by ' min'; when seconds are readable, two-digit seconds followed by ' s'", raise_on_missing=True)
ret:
4 h 20 min
